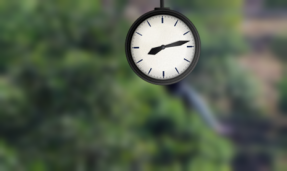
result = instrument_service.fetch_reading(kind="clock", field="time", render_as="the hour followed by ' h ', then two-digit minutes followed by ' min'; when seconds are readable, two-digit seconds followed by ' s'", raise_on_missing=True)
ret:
8 h 13 min
